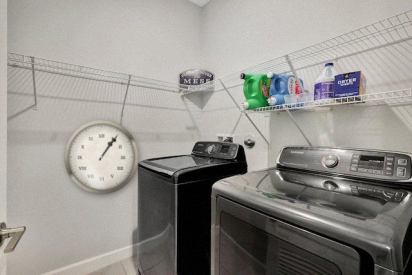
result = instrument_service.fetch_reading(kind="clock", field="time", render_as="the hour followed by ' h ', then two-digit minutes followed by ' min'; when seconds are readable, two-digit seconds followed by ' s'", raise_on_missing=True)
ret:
1 h 06 min
